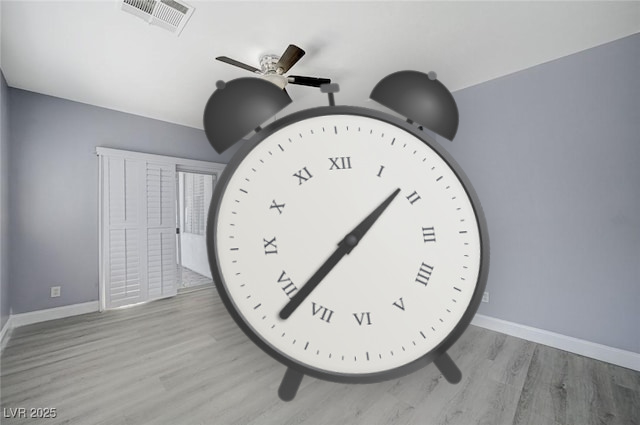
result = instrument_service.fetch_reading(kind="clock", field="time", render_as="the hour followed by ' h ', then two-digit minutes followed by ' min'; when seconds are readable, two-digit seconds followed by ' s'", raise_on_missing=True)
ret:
1 h 38 min
